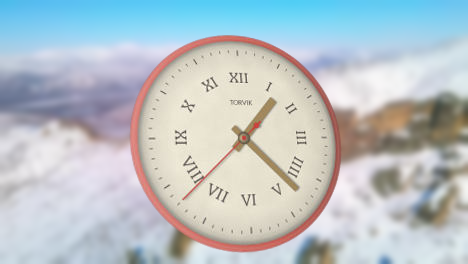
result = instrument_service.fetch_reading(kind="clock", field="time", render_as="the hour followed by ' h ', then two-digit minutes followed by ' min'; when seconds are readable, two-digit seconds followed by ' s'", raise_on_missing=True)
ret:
1 h 22 min 38 s
